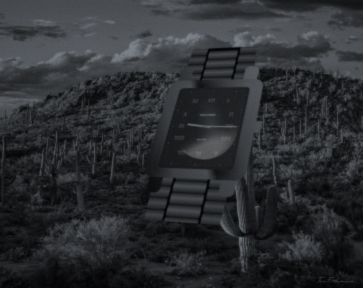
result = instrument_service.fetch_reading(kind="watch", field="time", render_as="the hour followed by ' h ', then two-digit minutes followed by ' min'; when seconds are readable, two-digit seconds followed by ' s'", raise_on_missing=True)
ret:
9 h 15 min
